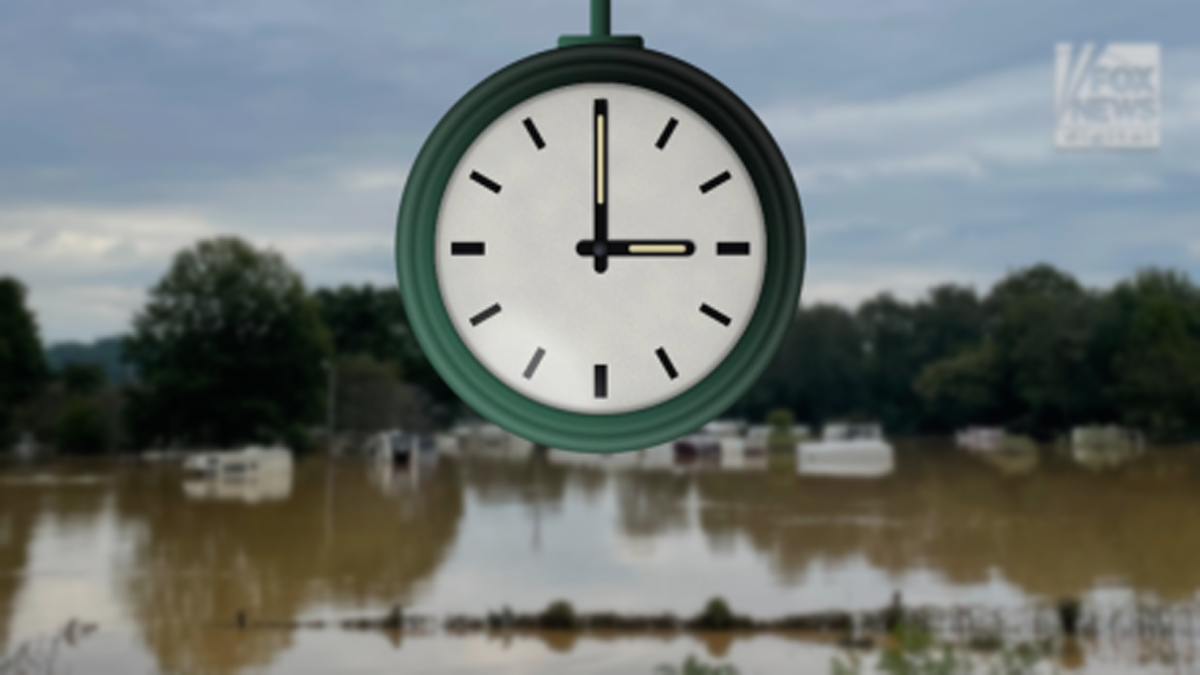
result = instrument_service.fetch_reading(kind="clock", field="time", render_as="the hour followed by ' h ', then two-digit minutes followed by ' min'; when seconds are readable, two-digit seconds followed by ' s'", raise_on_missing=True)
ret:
3 h 00 min
